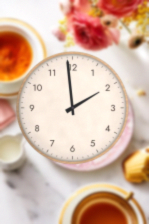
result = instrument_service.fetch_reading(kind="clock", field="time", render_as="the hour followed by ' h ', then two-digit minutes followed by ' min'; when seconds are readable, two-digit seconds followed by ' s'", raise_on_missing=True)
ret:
1 h 59 min
